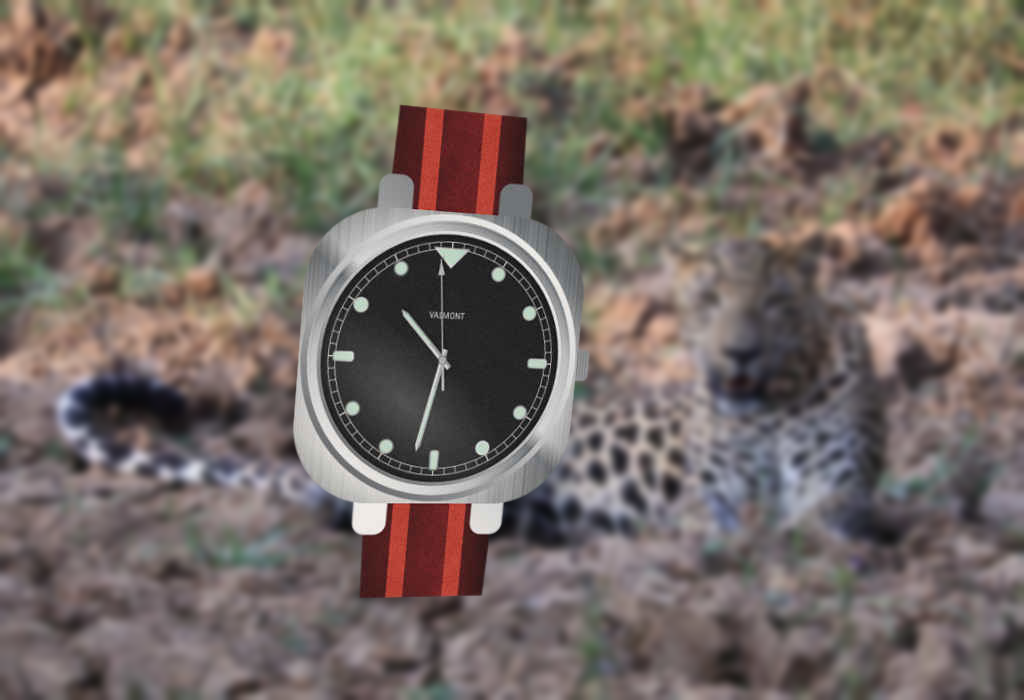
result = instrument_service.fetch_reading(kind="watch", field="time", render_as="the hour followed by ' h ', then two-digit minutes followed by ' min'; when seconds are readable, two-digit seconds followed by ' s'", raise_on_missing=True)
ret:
10 h 31 min 59 s
